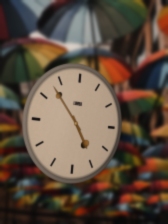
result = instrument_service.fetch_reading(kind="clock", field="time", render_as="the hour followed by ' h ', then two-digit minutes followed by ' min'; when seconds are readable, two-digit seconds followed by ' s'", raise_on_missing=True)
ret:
4 h 53 min
